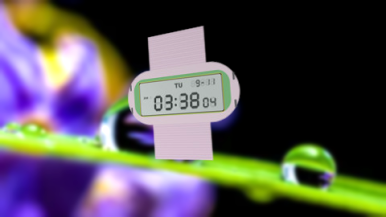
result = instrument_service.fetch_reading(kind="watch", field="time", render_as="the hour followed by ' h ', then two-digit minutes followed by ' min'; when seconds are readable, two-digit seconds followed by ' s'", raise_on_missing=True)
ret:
3 h 38 min 04 s
